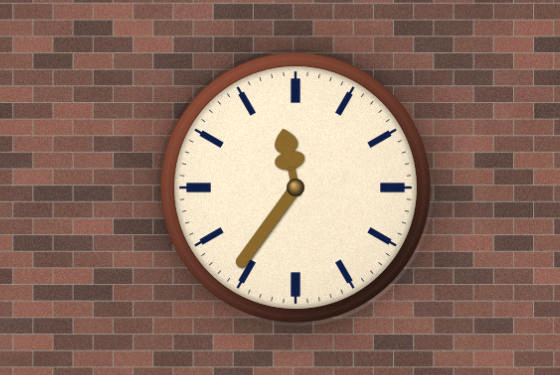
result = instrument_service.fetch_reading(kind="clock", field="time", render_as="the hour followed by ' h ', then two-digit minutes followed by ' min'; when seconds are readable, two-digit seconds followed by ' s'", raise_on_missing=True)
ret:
11 h 36 min
